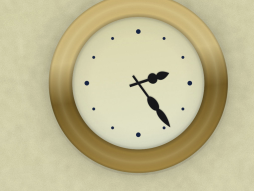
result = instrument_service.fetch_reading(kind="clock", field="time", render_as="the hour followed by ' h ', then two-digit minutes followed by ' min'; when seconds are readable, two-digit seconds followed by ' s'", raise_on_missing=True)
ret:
2 h 24 min
